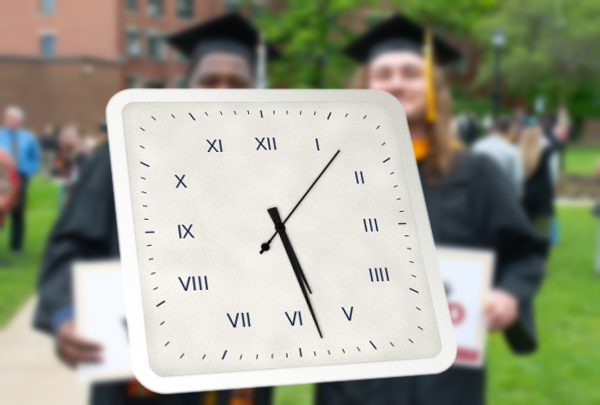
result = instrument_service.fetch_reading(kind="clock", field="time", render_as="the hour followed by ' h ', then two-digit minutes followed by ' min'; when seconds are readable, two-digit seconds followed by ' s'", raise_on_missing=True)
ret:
5 h 28 min 07 s
